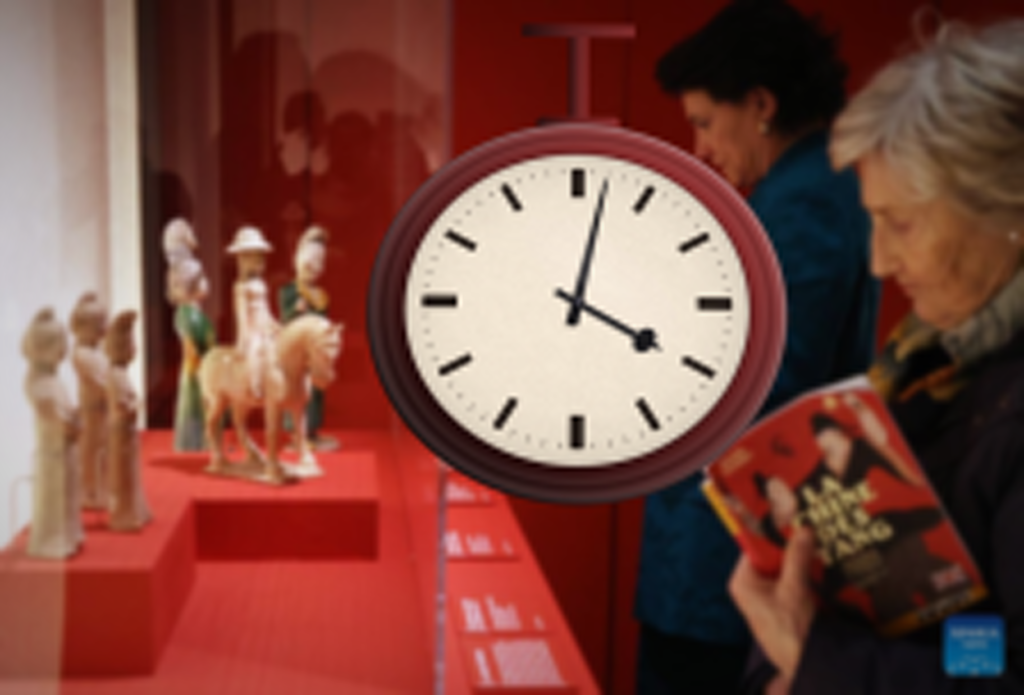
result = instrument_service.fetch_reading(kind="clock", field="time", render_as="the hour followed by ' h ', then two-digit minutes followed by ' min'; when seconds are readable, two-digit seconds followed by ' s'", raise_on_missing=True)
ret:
4 h 02 min
